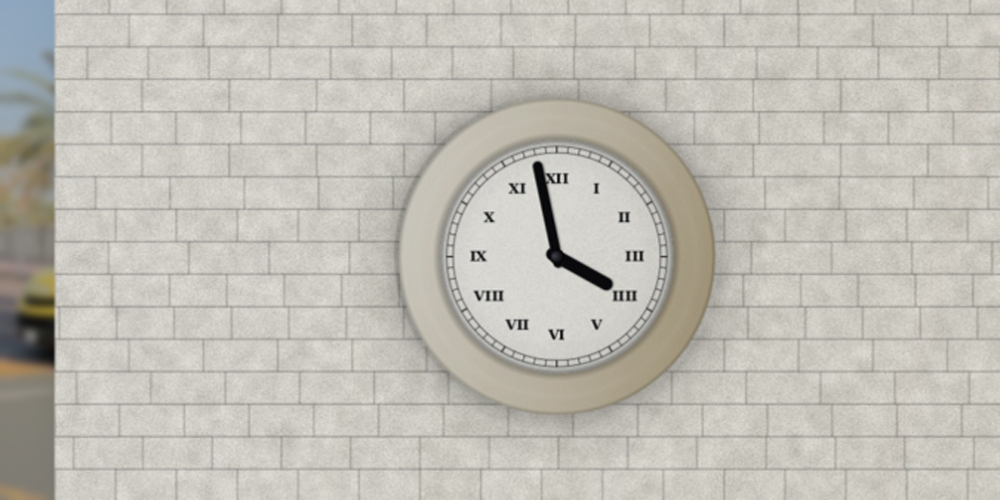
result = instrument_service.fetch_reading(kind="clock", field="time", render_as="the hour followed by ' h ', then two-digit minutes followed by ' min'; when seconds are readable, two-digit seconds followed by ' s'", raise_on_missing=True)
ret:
3 h 58 min
